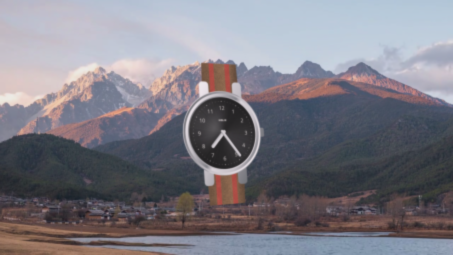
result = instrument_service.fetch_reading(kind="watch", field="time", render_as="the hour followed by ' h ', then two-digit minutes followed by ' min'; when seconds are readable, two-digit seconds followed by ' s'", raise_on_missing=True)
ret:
7 h 24 min
